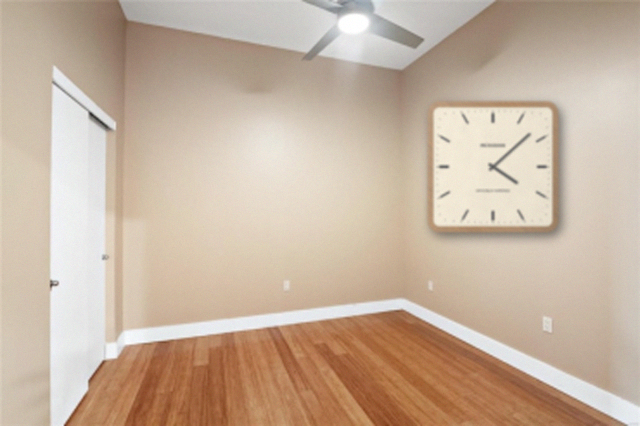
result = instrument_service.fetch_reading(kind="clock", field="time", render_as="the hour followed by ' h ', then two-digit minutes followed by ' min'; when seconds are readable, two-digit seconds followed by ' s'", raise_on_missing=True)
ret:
4 h 08 min
